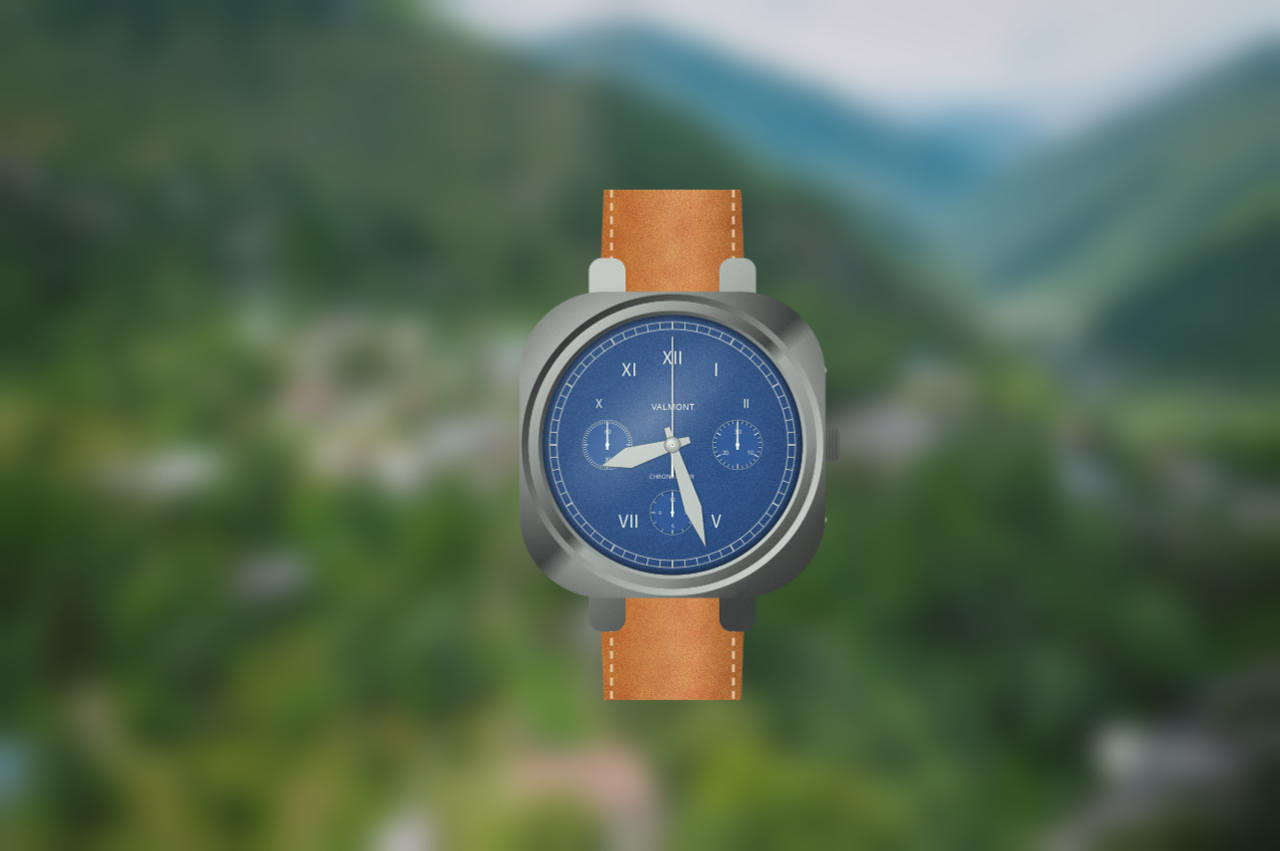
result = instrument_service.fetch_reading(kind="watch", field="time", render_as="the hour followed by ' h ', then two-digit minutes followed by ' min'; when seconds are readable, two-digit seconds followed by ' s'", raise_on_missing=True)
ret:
8 h 27 min
